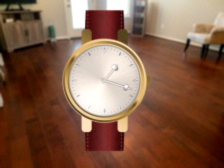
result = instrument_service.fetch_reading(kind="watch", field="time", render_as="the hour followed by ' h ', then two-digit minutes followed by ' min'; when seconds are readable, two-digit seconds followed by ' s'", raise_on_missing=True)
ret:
1 h 18 min
